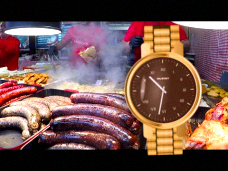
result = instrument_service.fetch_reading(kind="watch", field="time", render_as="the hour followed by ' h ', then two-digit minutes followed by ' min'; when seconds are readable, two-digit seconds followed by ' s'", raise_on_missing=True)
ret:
10 h 32 min
